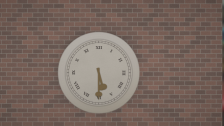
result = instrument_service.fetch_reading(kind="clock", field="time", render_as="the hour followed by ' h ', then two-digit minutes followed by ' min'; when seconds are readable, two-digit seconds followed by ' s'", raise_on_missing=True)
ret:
5 h 30 min
